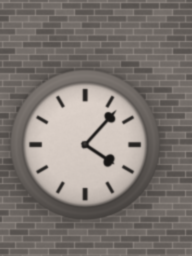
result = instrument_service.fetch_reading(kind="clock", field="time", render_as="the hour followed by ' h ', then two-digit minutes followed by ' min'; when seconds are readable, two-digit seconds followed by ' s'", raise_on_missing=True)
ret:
4 h 07 min
